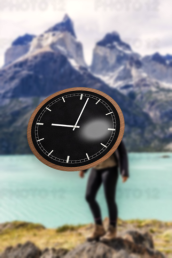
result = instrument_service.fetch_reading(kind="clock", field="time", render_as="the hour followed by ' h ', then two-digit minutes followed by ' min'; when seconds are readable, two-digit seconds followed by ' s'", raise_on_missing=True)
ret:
9 h 02 min
